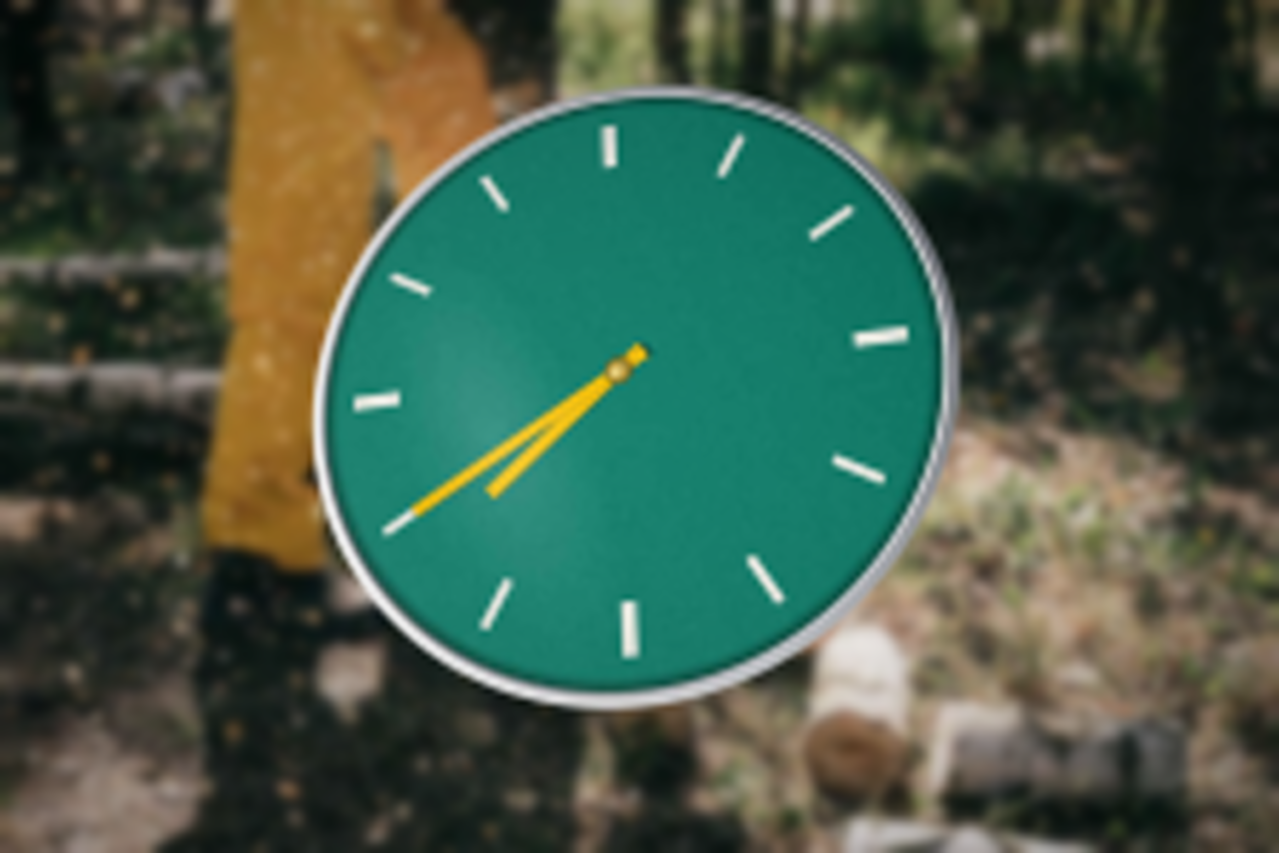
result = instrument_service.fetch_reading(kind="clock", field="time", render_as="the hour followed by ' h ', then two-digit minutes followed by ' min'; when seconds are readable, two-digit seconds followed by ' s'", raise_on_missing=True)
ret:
7 h 40 min
